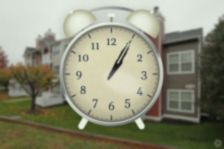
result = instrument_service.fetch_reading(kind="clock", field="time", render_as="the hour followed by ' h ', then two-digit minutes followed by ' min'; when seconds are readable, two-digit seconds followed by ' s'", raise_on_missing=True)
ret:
1 h 05 min
